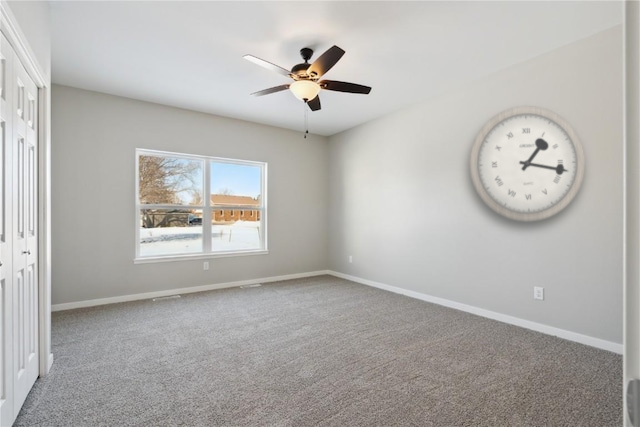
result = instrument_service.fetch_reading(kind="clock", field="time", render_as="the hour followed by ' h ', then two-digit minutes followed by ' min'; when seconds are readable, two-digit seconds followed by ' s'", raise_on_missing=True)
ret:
1 h 17 min
